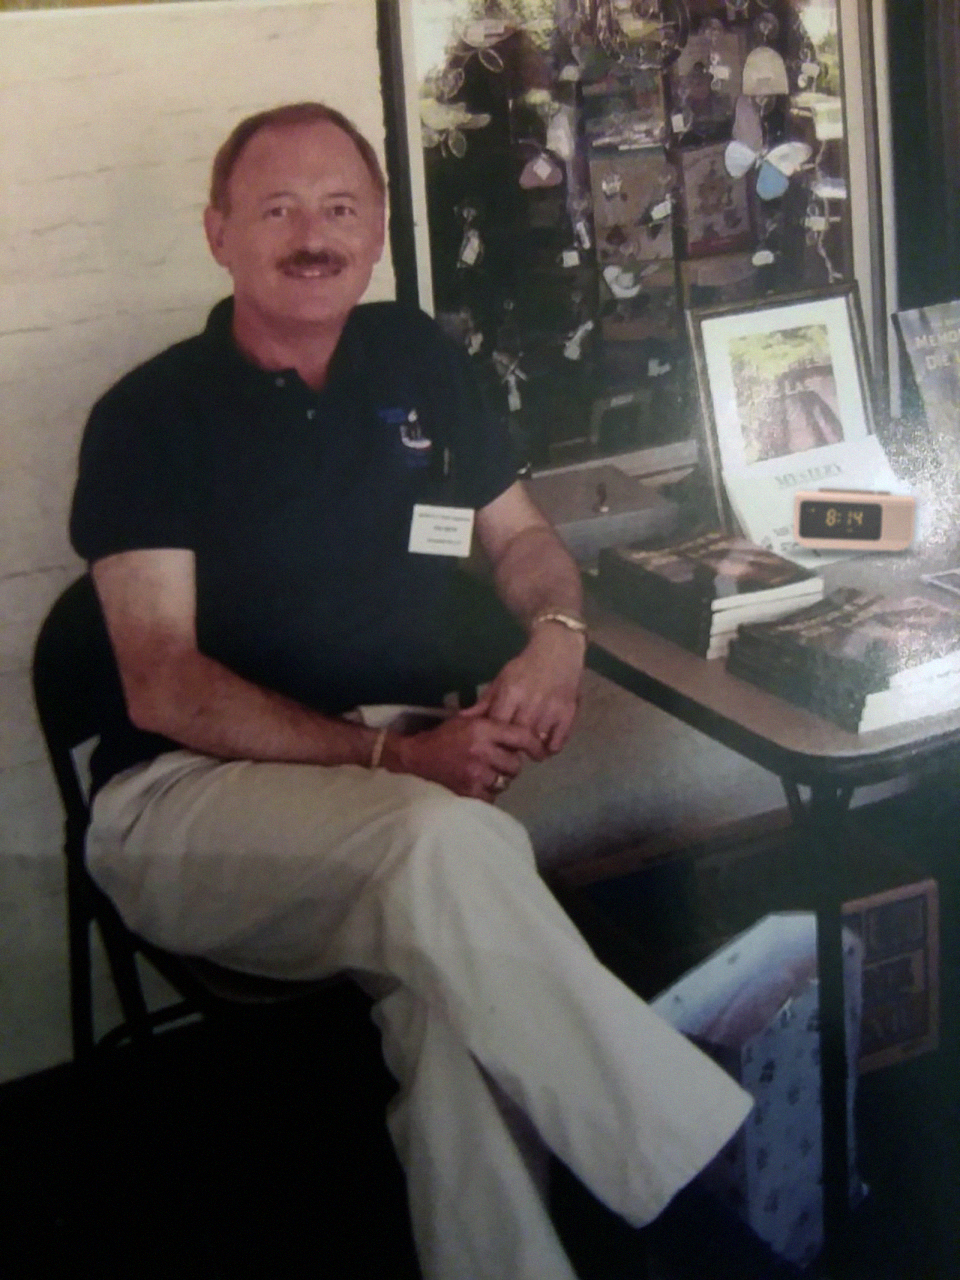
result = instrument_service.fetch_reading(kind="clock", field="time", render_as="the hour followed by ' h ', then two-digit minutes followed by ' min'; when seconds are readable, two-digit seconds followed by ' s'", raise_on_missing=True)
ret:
8 h 14 min
